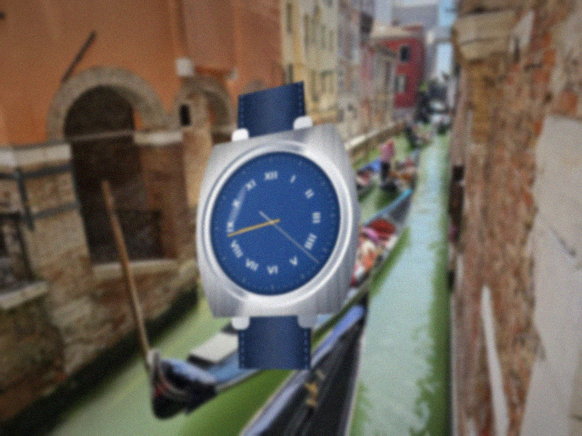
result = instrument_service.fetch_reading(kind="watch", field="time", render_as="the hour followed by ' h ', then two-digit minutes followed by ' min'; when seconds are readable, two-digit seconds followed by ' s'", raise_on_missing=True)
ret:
8 h 43 min 22 s
